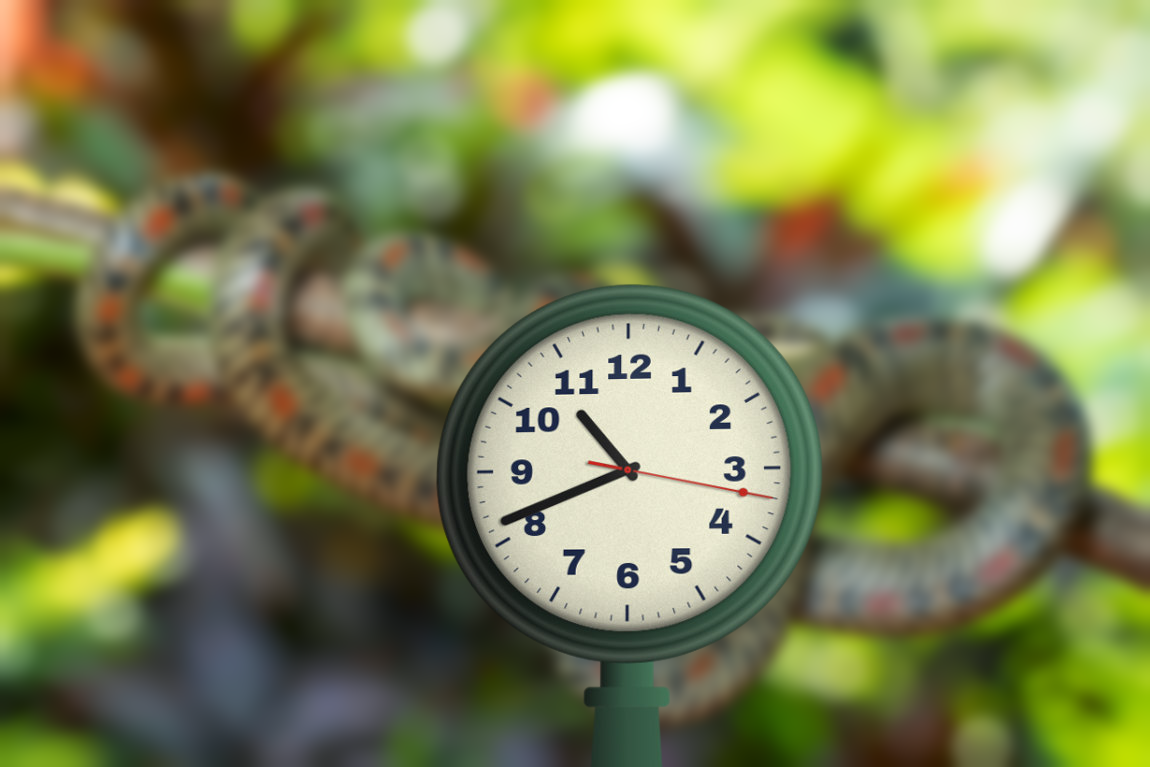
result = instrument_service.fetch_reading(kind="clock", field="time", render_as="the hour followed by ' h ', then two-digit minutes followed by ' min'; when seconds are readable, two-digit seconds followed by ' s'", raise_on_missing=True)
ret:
10 h 41 min 17 s
